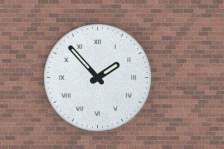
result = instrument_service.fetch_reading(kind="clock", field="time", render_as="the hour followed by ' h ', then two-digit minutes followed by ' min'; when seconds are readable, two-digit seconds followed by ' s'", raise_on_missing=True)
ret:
1 h 53 min
